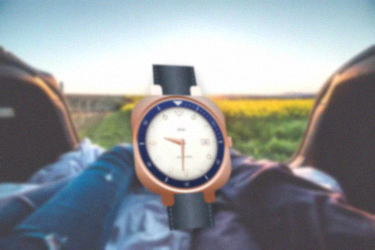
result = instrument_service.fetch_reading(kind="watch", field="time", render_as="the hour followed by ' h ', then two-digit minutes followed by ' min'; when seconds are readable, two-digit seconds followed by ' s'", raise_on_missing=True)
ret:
9 h 31 min
